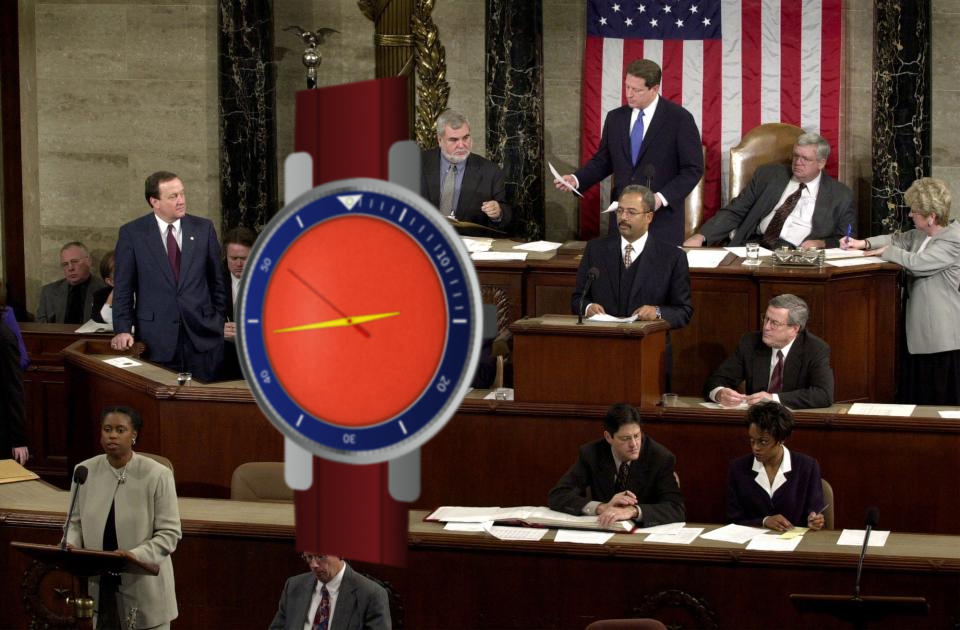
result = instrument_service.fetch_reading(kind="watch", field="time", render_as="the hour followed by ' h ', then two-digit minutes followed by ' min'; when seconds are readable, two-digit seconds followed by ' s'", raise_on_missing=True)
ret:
2 h 43 min 51 s
